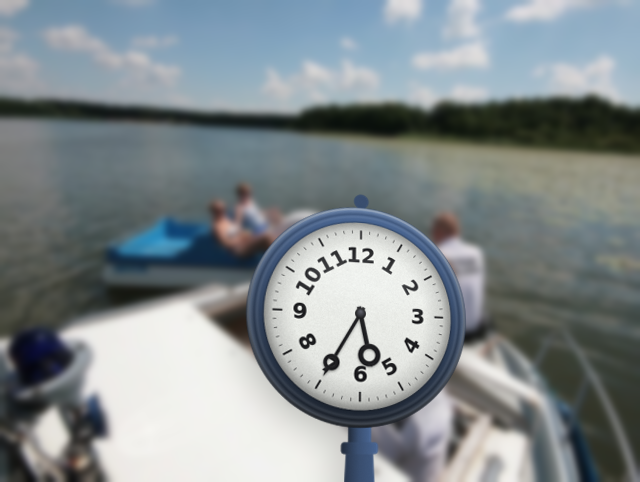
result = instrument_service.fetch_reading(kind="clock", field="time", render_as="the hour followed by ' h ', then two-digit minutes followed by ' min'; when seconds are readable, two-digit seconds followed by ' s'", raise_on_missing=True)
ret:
5 h 35 min
